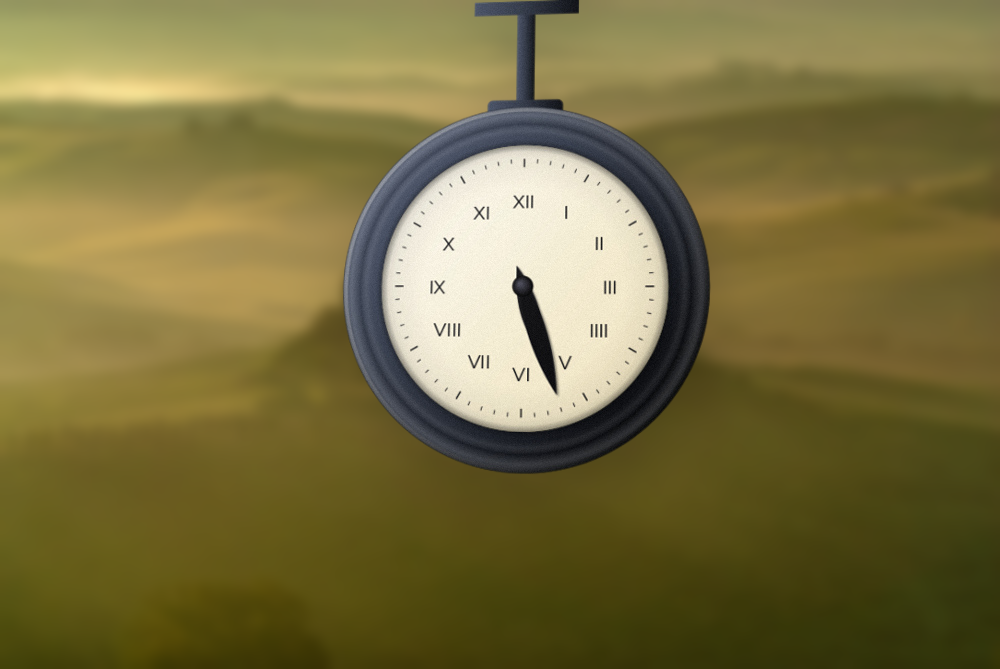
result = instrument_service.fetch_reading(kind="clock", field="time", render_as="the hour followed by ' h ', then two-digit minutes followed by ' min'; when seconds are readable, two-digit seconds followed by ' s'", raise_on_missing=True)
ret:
5 h 27 min
